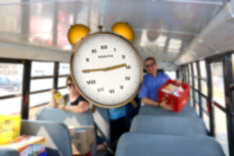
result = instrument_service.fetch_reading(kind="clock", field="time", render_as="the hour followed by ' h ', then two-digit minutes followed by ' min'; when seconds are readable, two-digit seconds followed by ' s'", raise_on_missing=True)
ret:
2 h 45 min
